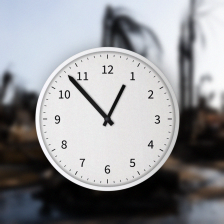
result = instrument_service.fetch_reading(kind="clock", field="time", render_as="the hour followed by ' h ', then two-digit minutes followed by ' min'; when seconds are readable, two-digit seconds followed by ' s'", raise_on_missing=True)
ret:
12 h 53 min
